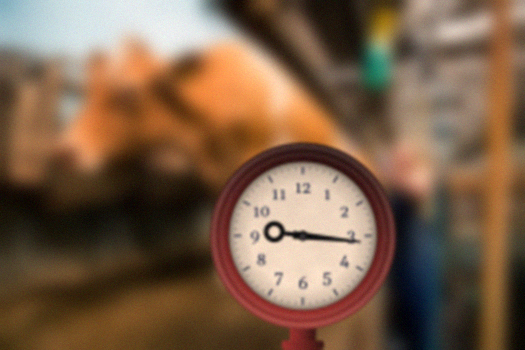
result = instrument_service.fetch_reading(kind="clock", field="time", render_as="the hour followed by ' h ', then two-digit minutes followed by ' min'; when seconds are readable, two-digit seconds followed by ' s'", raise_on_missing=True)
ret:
9 h 16 min
